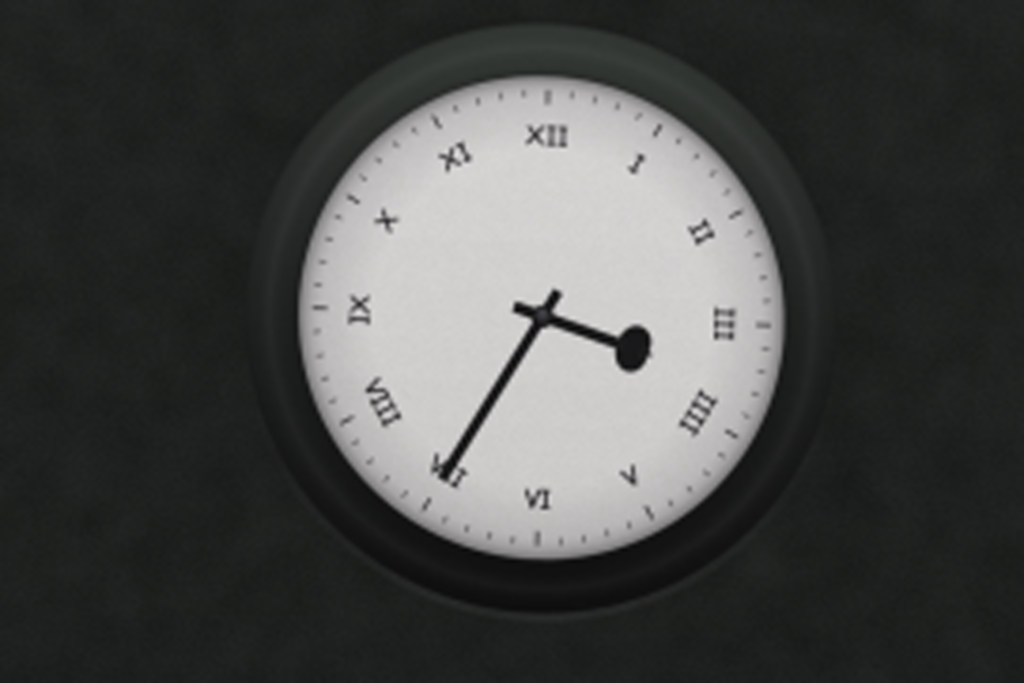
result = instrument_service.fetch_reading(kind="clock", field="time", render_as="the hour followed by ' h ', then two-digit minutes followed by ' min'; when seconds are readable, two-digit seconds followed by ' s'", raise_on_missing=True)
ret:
3 h 35 min
